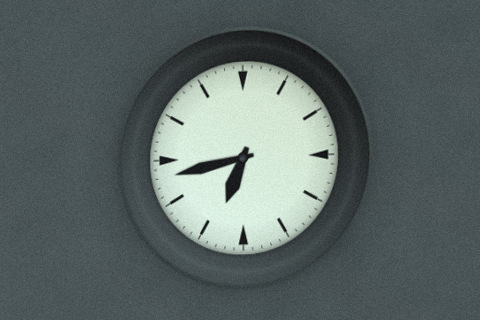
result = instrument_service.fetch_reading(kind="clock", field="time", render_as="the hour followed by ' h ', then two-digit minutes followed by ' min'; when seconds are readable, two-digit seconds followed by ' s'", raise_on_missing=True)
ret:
6 h 43 min
